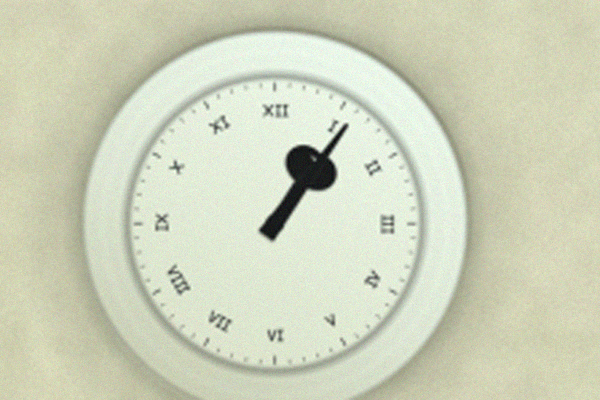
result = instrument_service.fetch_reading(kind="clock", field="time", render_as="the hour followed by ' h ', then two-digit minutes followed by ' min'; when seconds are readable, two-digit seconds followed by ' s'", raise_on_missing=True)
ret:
1 h 06 min
